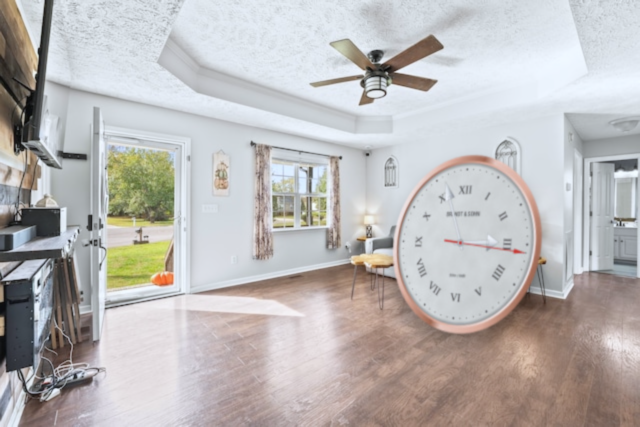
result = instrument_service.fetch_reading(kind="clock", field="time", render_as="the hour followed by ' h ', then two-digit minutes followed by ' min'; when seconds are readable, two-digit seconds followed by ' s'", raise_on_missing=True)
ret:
2 h 56 min 16 s
